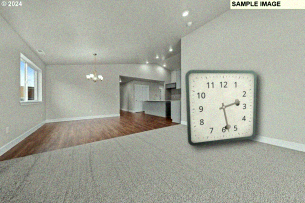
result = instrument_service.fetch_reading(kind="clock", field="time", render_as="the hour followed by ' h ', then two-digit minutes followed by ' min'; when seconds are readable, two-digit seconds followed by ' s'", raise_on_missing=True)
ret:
2 h 28 min
